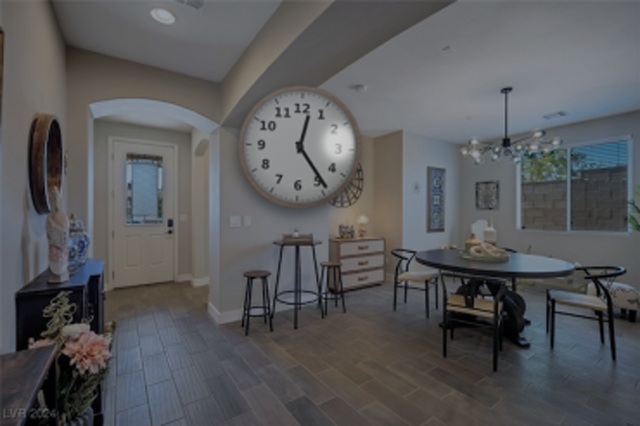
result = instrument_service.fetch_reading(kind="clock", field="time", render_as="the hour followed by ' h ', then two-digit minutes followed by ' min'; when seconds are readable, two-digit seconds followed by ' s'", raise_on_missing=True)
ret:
12 h 24 min
